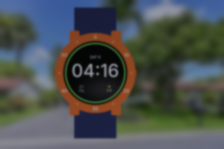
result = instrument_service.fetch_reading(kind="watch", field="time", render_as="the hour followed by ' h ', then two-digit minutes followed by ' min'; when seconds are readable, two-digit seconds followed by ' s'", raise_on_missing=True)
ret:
4 h 16 min
